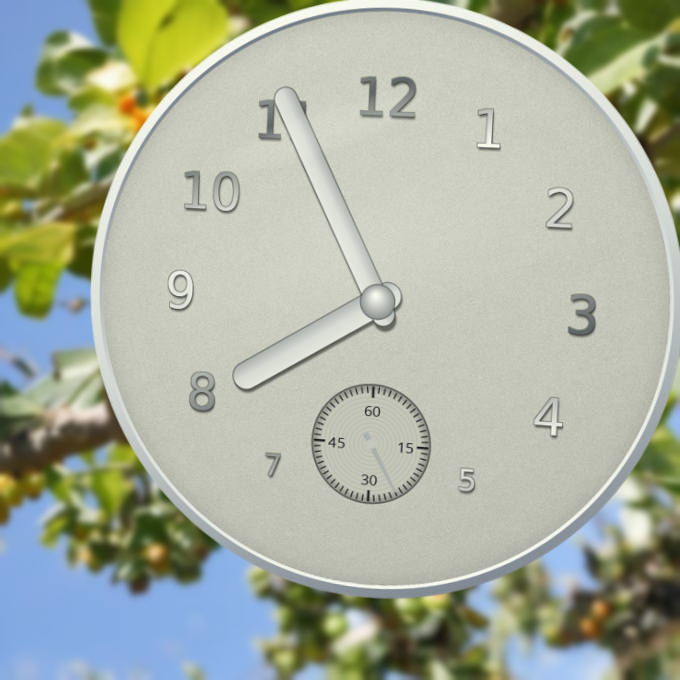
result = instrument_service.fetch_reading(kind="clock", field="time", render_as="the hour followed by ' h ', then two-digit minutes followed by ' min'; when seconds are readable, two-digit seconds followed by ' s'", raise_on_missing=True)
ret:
7 h 55 min 25 s
